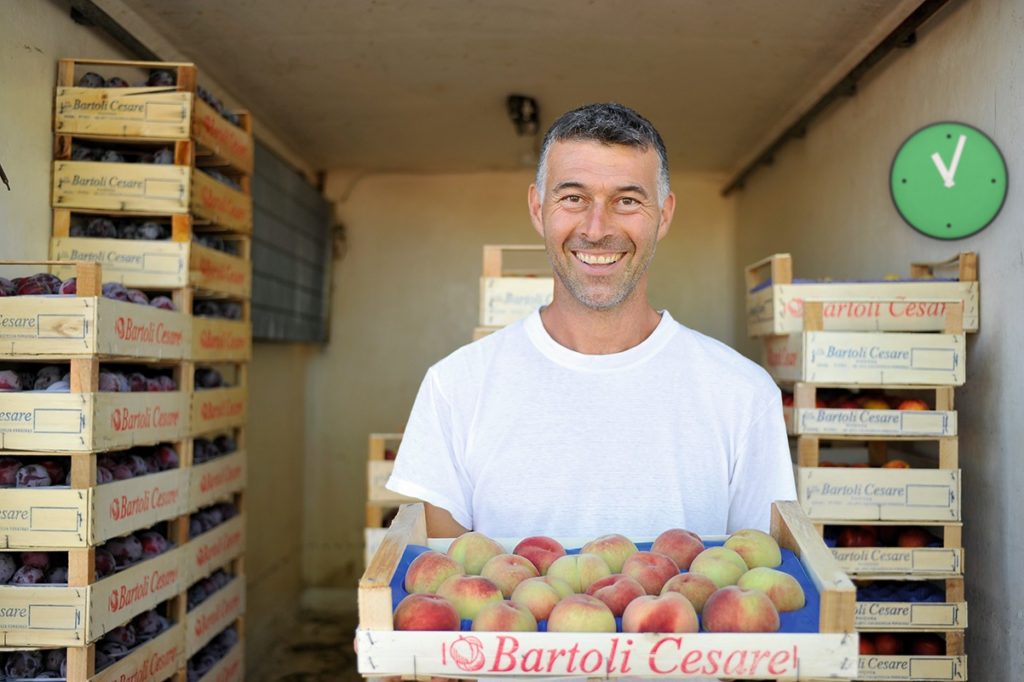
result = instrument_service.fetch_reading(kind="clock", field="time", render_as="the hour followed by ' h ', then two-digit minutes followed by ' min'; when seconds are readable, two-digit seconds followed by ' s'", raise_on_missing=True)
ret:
11 h 03 min
